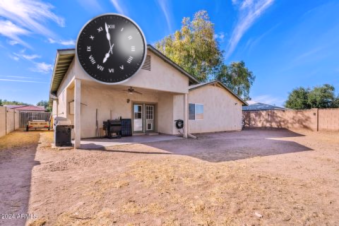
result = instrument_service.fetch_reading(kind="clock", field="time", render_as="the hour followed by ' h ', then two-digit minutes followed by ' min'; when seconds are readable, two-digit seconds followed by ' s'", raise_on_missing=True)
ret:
6 h 58 min
